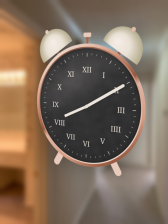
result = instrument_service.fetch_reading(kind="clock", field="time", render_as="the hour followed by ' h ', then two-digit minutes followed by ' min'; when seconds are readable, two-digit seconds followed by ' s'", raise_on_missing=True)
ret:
8 h 10 min
